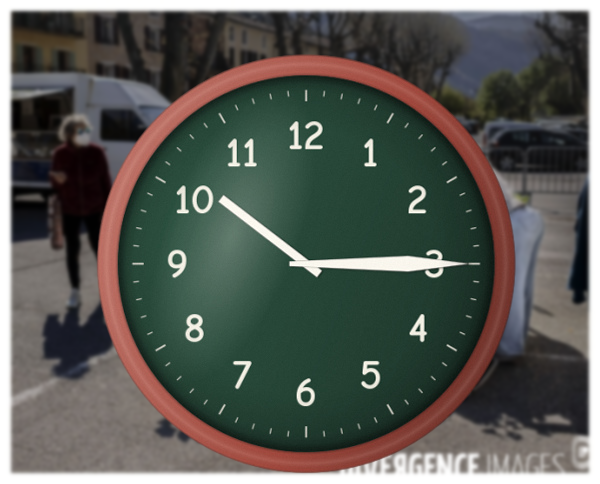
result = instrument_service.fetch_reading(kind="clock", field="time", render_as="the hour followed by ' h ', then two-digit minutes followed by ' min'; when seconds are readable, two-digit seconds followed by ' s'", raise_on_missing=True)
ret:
10 h 15 min
